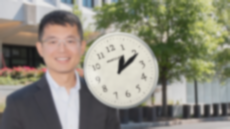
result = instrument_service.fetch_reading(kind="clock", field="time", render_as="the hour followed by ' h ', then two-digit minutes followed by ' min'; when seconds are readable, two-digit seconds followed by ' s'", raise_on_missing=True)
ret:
1 h 11 min
